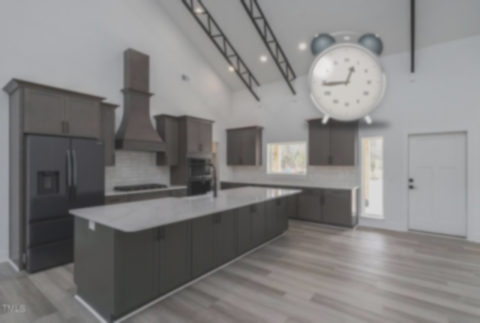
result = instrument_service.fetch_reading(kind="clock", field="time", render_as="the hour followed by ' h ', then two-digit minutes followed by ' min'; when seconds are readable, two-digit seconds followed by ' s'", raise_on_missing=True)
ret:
12 h 44 min
